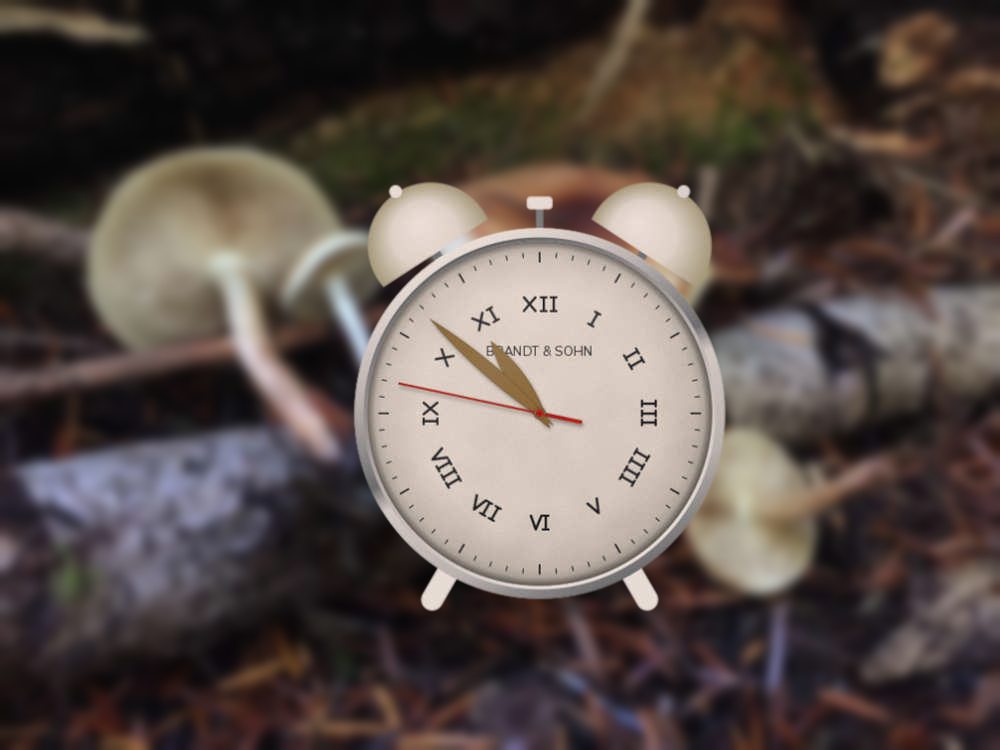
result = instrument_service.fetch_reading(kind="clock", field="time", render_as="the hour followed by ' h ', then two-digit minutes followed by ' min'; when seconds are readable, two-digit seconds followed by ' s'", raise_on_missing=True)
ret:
10 h 51 min 47 s
